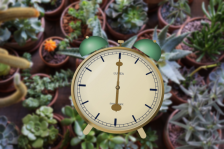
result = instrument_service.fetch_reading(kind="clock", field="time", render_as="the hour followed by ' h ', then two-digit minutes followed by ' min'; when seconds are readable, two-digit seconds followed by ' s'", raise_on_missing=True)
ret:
6 h 00 min
